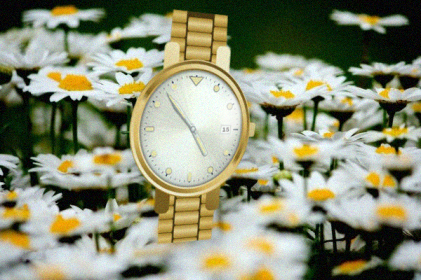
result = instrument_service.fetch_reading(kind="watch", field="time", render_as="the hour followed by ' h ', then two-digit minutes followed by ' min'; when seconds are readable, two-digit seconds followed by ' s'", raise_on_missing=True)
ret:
4 h 53 min
